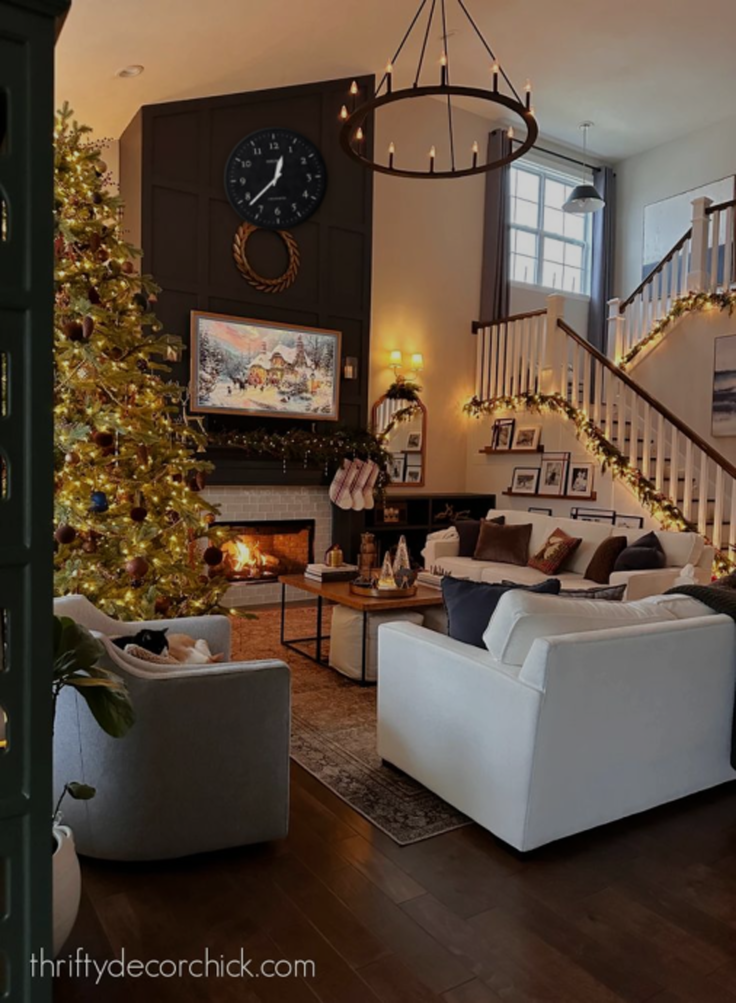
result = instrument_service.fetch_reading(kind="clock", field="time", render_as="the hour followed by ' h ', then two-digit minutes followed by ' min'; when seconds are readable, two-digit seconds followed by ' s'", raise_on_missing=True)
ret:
12 h 38 min
